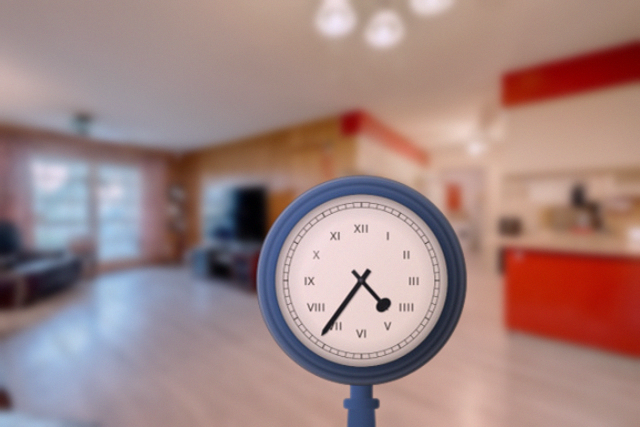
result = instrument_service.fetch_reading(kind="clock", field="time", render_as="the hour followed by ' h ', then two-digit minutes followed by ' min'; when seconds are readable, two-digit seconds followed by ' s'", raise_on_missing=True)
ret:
4 h 36 min
